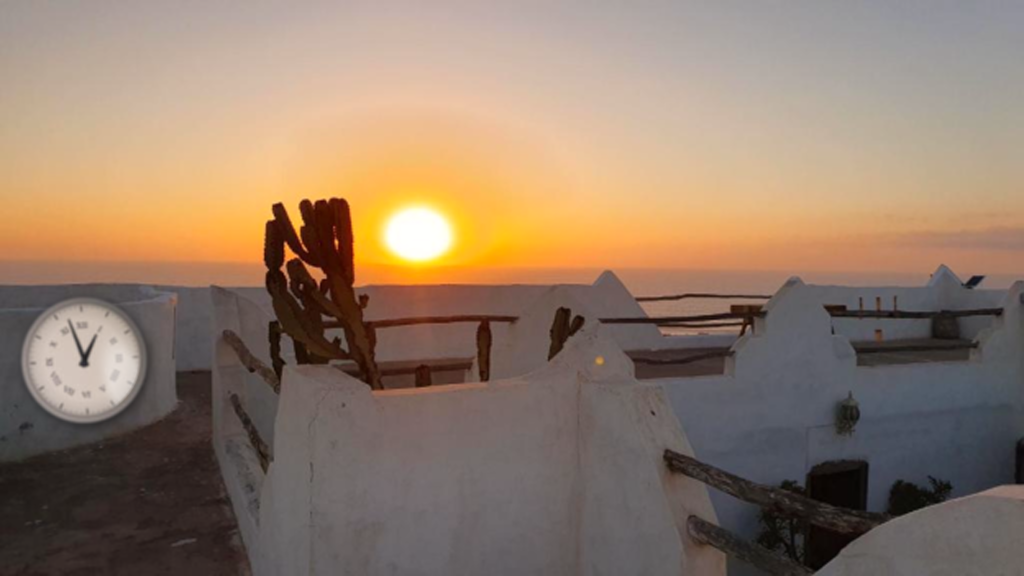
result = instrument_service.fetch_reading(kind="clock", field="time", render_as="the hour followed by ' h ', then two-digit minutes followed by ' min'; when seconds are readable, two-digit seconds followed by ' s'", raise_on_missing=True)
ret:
12 h 57 min
